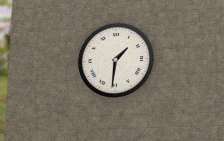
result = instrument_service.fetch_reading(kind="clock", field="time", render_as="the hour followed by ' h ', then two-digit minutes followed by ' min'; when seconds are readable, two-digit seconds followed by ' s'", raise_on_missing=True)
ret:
1 h 31 min
